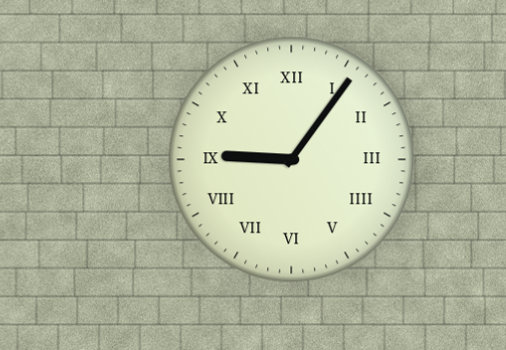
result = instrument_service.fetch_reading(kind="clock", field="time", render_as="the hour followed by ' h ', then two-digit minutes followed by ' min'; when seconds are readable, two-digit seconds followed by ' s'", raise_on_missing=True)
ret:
9 h 06 min
